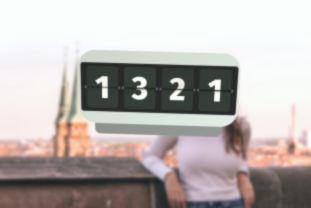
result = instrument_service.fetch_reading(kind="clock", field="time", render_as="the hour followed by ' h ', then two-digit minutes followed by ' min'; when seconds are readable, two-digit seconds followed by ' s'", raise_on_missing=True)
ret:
13 h 21 min
